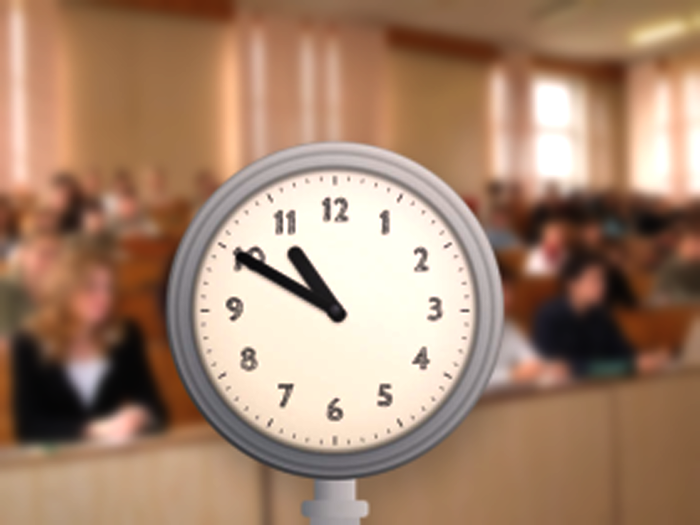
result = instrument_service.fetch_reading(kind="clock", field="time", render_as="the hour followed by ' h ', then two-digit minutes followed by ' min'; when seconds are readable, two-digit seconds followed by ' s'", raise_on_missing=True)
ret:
10 h 50 min
